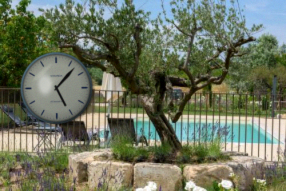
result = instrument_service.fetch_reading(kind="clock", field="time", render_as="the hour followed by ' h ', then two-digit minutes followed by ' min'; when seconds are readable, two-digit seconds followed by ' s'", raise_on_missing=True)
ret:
5 h 07 min
